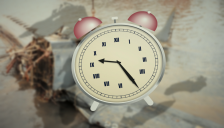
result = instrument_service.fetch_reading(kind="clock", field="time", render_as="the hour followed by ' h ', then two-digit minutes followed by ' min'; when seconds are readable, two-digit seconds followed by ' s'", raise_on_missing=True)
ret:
9 h 25 min
